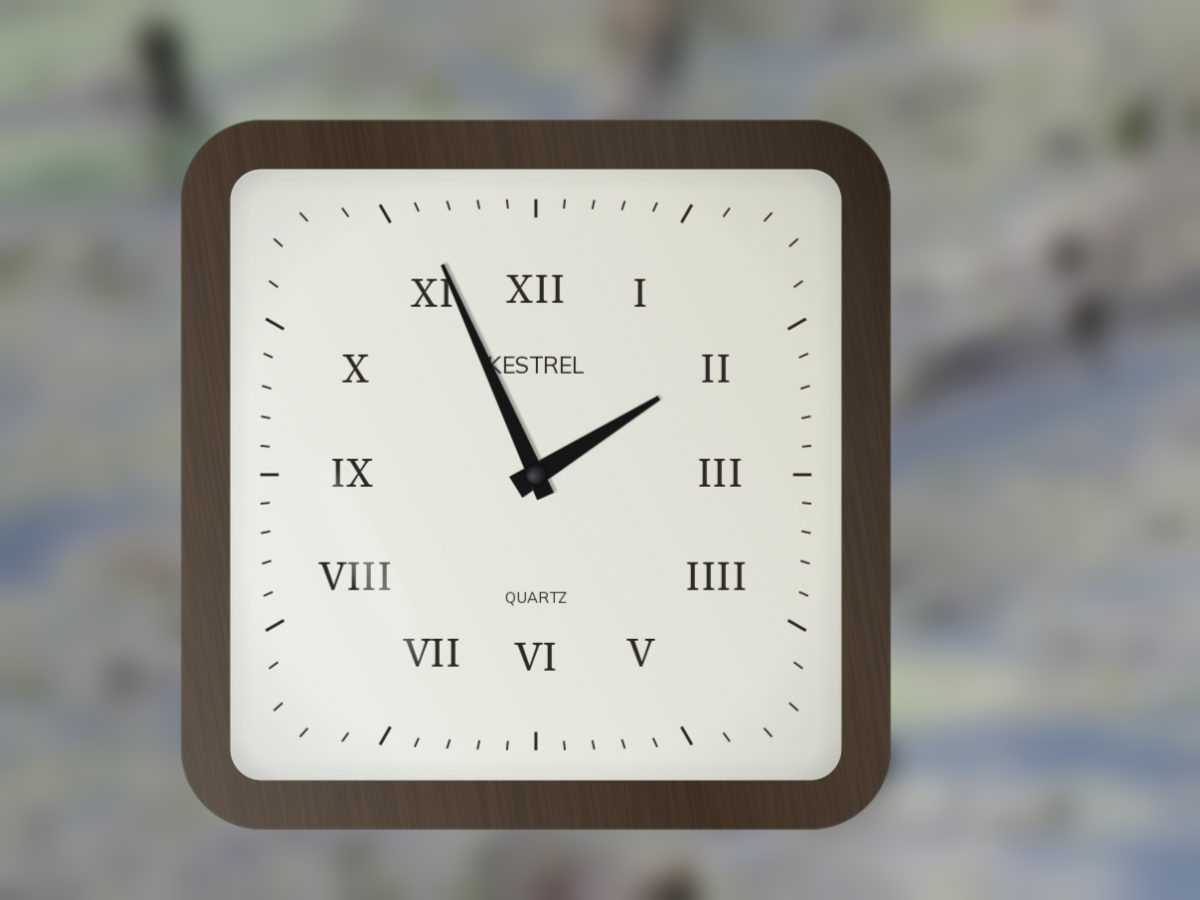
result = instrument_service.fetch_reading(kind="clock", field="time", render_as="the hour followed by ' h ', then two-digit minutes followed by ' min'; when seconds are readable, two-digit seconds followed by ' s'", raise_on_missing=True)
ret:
1 h 56 min
